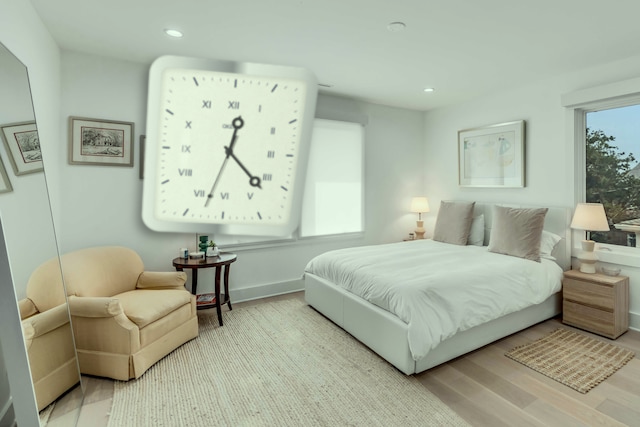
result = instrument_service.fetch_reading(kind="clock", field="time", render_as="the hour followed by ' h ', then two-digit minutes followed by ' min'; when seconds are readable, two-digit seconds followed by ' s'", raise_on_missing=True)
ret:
12 h 22 min 33 s
